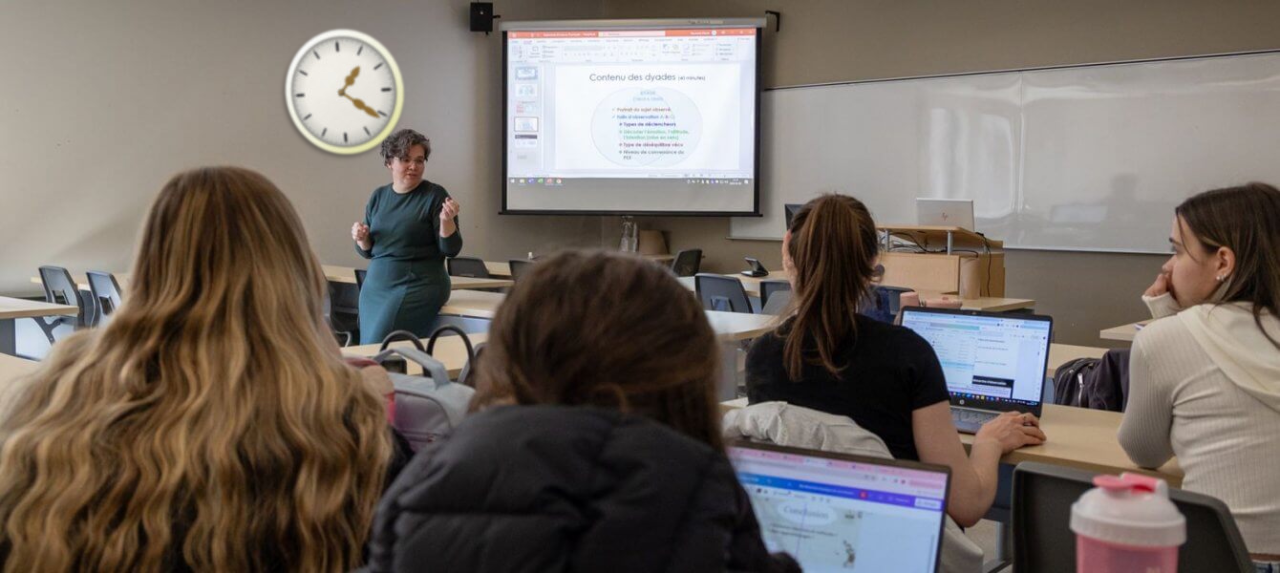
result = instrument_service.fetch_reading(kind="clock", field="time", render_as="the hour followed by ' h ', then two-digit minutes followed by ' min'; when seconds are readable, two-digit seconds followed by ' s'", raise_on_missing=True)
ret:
1 h 21 min
